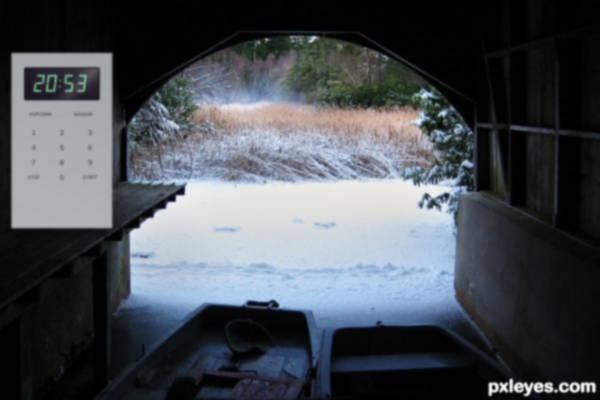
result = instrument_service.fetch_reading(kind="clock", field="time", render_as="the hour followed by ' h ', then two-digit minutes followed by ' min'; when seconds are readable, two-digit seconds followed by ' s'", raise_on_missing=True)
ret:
20 h 53 min
